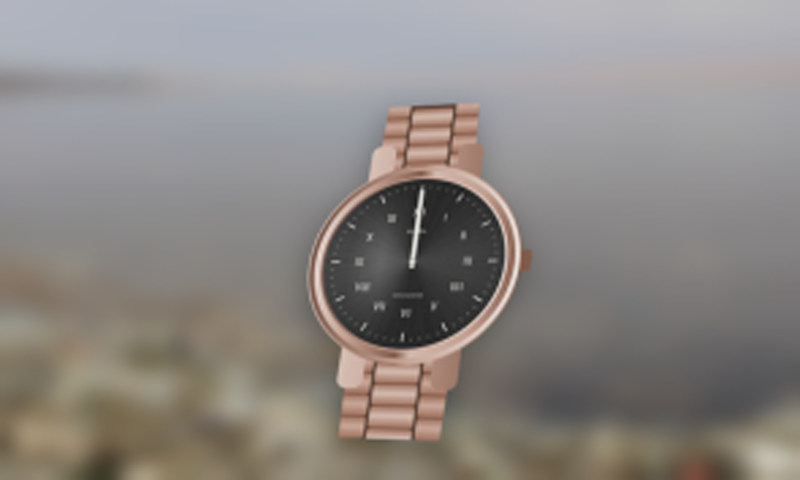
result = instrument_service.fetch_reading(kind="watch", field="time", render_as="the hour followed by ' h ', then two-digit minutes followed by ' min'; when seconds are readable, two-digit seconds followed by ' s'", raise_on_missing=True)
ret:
12 h 00 min
